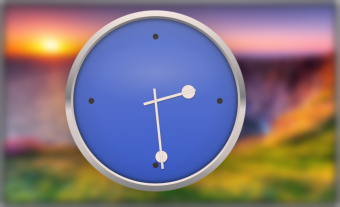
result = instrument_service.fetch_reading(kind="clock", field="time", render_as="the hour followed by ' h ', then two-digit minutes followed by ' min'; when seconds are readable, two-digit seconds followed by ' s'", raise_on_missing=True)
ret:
2 h 29 min
